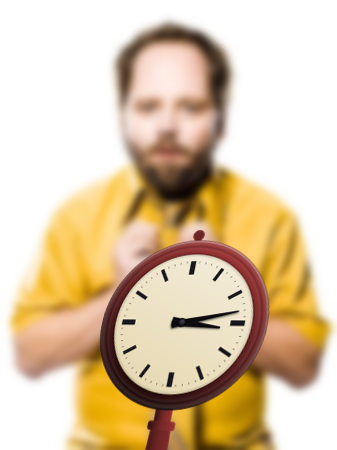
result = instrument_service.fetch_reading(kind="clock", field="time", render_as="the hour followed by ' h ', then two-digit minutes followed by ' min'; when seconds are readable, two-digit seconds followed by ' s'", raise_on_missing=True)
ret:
3 h 13 min
